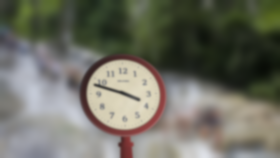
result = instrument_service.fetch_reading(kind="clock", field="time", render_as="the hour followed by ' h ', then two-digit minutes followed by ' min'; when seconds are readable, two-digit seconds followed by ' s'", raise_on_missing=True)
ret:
3 h 48 min
